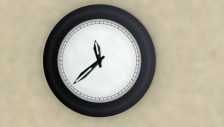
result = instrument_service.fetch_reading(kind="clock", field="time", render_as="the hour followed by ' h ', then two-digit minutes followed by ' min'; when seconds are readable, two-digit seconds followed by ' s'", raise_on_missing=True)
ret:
11 h 38 min
